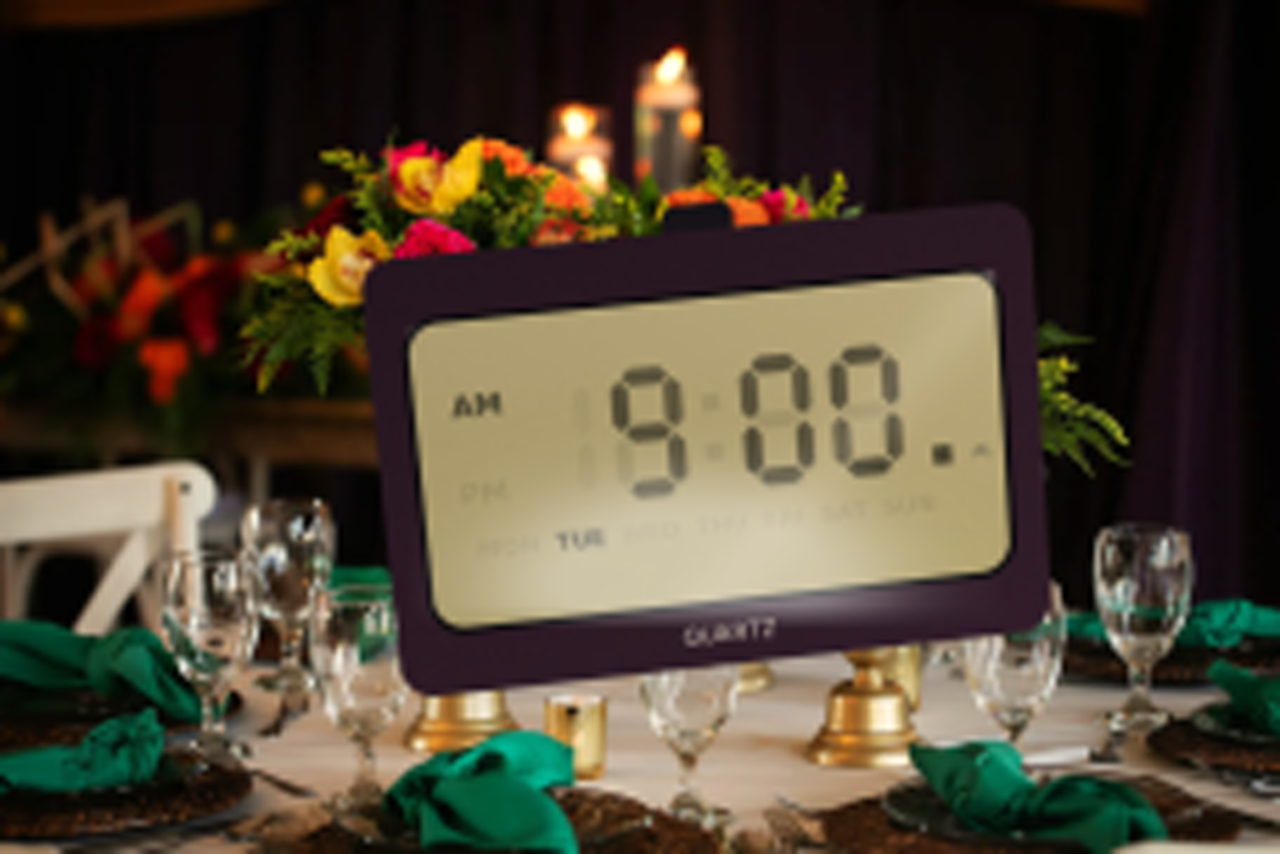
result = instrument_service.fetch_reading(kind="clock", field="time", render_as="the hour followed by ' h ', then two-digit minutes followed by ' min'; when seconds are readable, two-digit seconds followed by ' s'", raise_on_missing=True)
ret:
9 h 00 min
